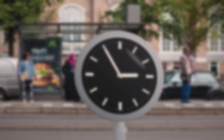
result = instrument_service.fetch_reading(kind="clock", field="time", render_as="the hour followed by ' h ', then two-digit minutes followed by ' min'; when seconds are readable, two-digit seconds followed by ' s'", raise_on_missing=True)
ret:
2 h 55 min
